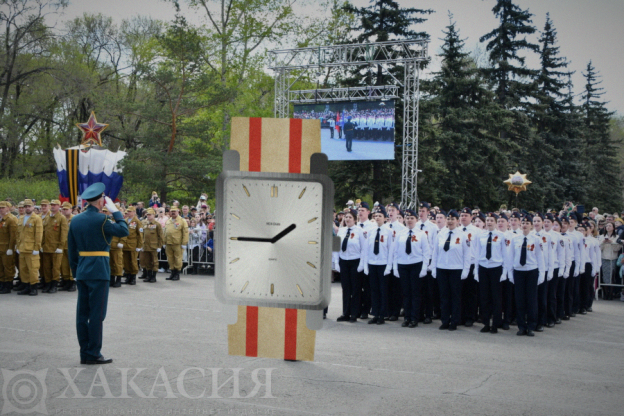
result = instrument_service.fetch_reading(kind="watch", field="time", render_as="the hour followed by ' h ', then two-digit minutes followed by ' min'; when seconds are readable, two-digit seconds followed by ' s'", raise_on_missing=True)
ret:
1 h 45 min
